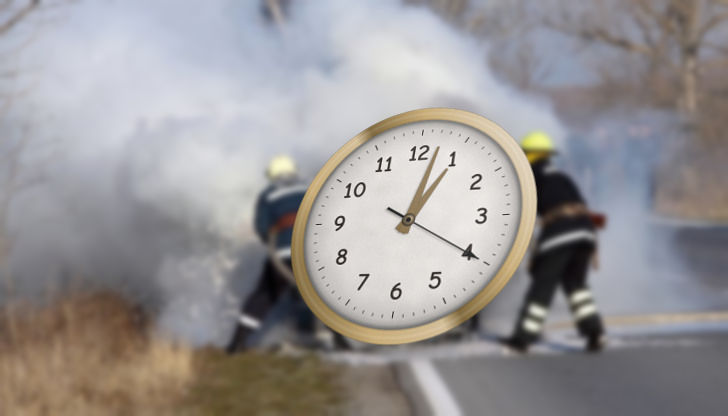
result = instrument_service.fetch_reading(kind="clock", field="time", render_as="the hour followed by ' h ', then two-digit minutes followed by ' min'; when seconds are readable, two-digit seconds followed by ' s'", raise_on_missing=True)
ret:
1 h 02 min 20 s
